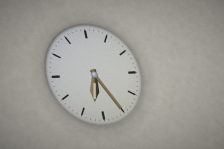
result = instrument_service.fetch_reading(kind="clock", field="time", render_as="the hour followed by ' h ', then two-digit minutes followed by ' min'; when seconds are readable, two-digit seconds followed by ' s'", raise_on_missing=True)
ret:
6 h 25 min
